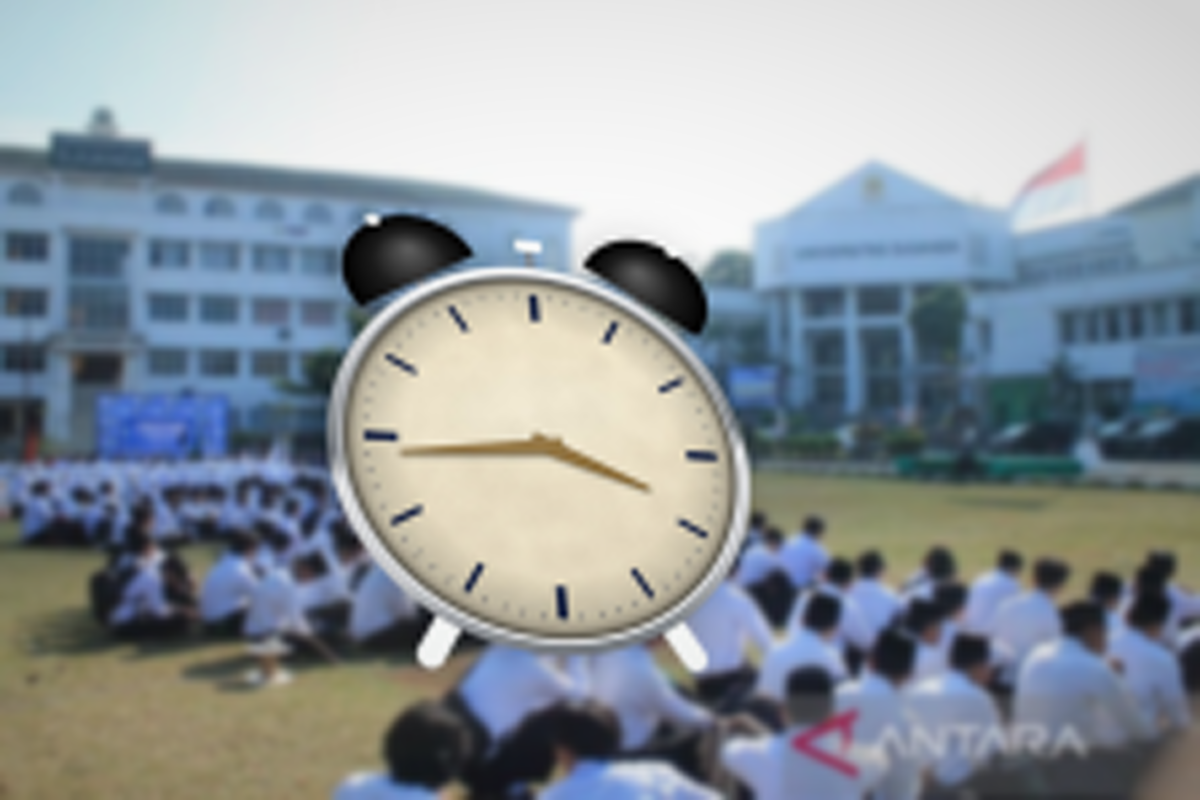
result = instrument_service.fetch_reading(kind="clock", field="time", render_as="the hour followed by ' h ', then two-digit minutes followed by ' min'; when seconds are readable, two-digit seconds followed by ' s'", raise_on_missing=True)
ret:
3 h 44 min
